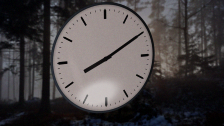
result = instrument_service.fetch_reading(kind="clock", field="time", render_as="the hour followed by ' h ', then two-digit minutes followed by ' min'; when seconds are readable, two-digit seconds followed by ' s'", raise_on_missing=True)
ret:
8 h 10 min
